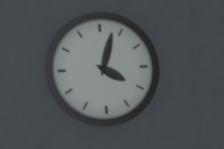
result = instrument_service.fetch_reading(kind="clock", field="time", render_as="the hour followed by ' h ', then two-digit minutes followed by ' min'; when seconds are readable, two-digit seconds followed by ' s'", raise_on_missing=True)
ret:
4 h 03 min
